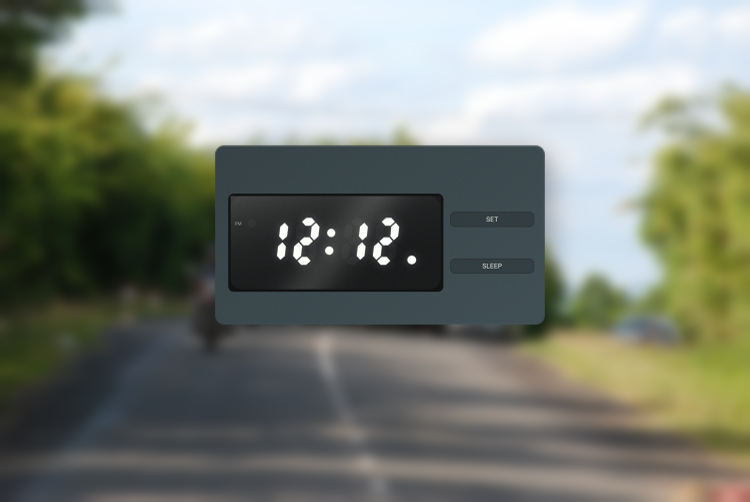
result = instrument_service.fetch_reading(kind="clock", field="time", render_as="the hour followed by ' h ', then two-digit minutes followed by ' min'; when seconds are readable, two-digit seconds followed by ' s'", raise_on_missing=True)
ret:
12 h 12 min
